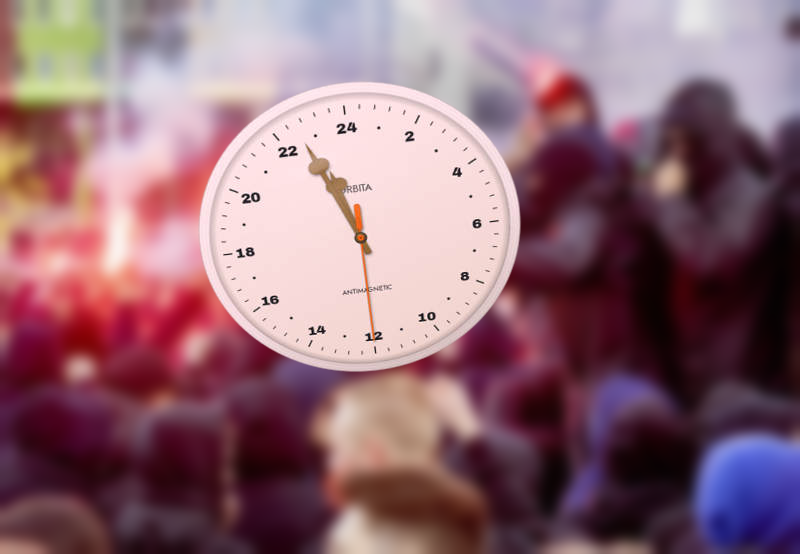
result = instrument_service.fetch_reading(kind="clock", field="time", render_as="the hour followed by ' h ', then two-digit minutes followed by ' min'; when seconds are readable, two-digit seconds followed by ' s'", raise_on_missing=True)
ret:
22 h 56 min 30 s
